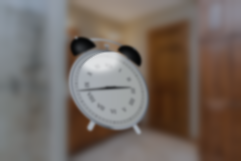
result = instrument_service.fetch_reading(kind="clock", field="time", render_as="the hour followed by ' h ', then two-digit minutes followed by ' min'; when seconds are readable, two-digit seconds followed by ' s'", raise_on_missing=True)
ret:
2 h 43 min
